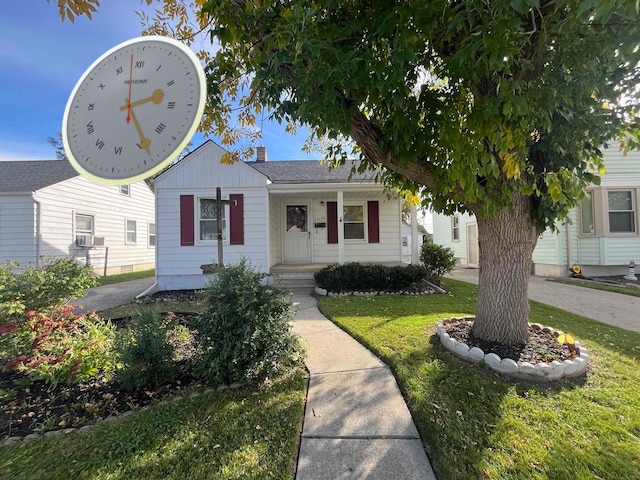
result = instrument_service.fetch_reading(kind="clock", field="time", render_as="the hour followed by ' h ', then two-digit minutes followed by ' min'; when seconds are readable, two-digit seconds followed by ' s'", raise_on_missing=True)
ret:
2 h 23 min 58 s
